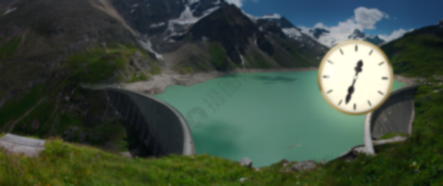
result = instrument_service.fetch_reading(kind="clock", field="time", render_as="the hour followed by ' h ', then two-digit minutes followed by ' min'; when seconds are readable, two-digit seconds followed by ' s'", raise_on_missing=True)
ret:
12 h 33 min
